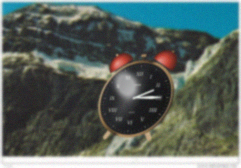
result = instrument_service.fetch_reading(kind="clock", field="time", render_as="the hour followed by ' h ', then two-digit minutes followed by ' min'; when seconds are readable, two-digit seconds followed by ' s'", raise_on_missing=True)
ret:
2 h 15 min
